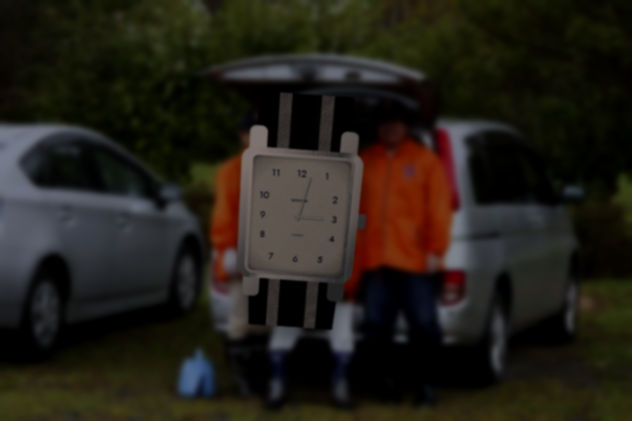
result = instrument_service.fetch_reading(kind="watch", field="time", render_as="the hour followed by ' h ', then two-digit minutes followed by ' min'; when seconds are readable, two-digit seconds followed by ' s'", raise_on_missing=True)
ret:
3 h 02 min
